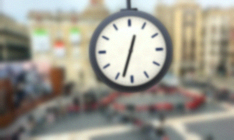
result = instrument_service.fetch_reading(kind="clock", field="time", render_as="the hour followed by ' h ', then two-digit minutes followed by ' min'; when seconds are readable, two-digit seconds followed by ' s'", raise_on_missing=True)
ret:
12 h 33 min
